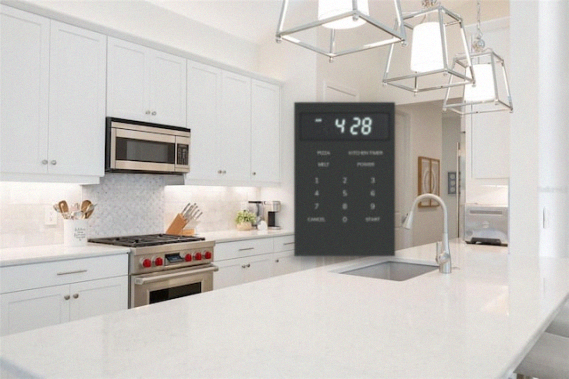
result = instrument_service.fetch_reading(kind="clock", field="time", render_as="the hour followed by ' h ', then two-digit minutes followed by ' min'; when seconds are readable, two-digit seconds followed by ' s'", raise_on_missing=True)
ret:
4 h 28 min
